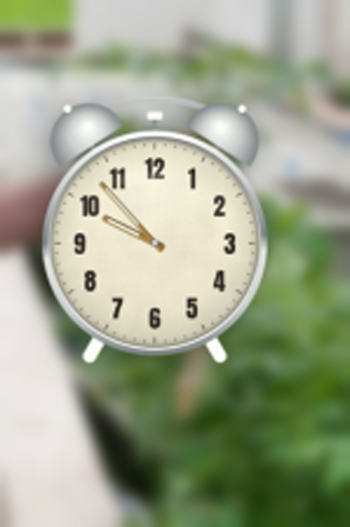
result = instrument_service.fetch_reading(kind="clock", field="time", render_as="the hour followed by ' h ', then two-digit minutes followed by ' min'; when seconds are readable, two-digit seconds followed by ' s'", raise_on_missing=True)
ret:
9 h 53 min
